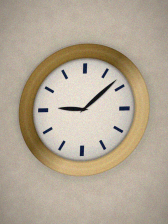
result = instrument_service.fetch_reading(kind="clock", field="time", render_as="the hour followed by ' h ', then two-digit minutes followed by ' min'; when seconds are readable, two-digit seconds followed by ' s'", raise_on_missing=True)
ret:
9 h 08 min
